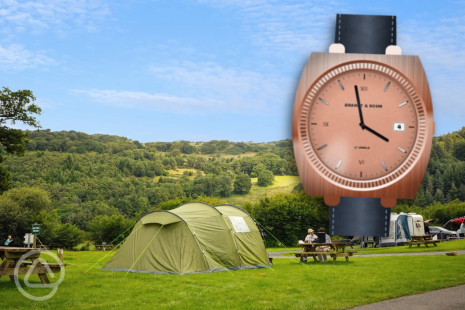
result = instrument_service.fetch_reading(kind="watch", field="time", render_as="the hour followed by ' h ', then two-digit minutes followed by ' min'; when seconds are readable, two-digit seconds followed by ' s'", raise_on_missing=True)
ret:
3 h 58 min
